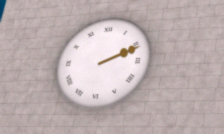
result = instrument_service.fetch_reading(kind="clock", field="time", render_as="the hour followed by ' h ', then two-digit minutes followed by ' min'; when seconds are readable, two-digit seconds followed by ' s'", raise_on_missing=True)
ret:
2 h 11 min
